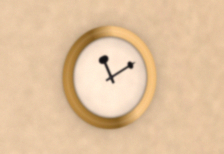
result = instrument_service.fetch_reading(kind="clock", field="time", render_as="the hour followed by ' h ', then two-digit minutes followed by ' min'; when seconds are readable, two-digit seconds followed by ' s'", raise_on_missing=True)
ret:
11 h 10 min
